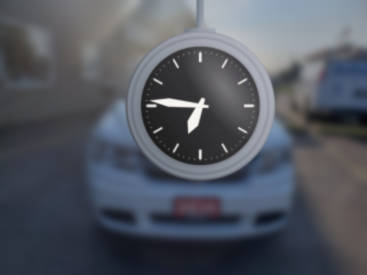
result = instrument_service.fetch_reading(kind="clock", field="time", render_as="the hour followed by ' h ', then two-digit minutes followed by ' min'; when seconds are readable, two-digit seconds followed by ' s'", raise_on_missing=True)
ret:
6 h 46 min
